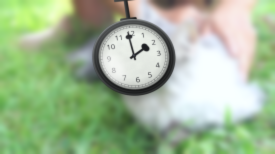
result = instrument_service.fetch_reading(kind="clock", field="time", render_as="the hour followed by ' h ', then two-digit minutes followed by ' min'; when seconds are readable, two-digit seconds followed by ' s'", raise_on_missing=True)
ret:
1 h 59 min
